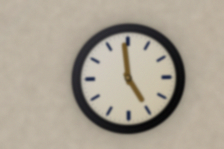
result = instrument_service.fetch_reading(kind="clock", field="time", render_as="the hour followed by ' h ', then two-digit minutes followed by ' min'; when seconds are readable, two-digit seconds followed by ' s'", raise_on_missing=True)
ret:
4 h 59 min
